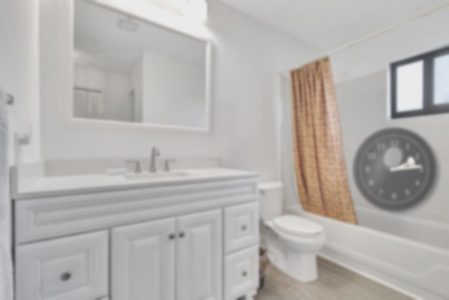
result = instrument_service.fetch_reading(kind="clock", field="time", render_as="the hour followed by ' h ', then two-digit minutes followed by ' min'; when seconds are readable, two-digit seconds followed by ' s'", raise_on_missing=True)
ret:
2 h 14 min
